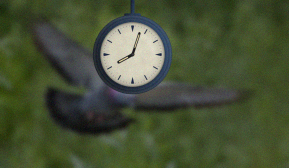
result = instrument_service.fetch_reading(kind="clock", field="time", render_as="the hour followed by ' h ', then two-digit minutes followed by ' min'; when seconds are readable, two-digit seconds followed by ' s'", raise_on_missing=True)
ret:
8 h 03 min
